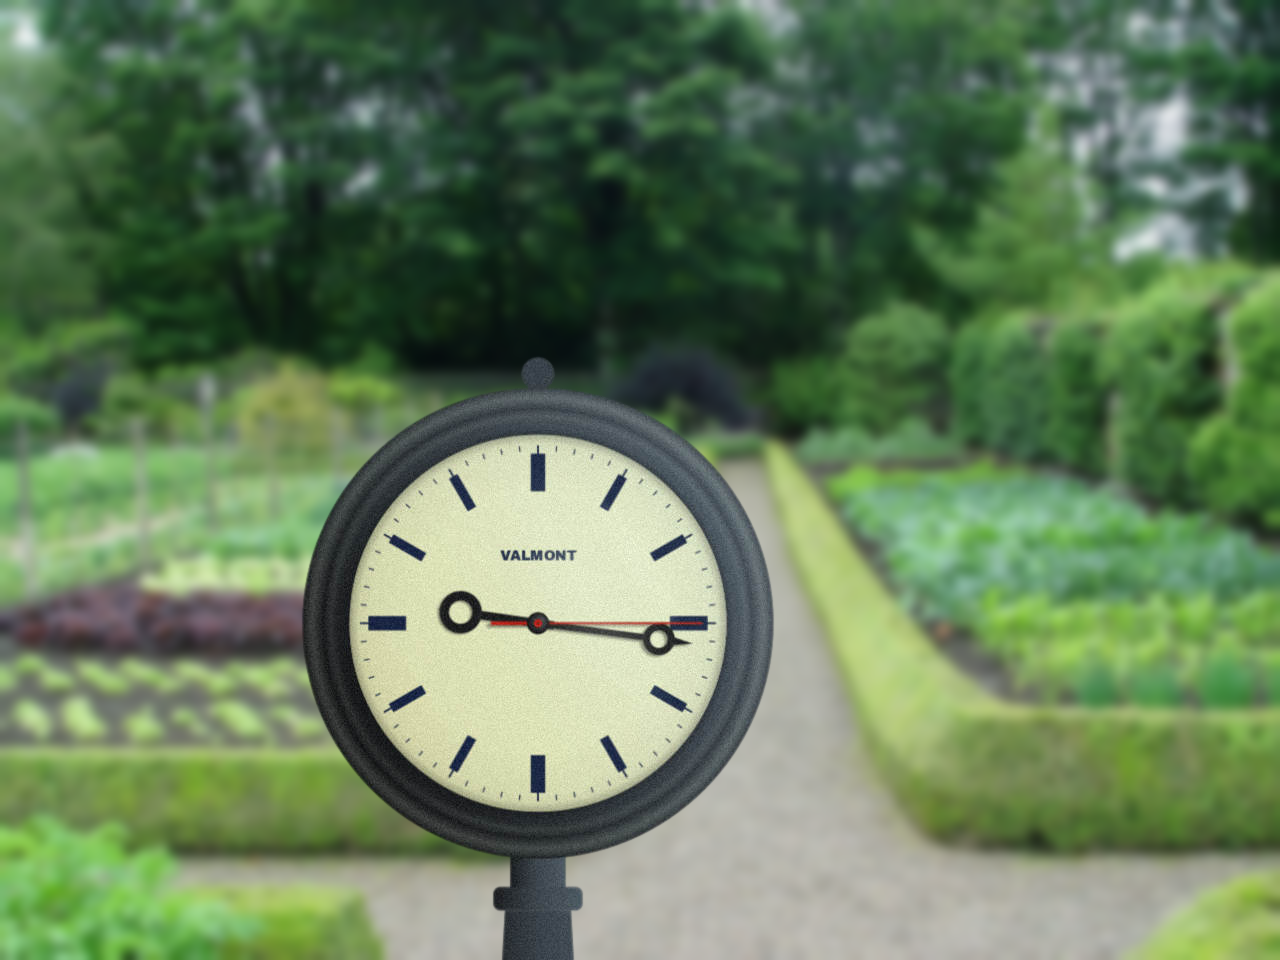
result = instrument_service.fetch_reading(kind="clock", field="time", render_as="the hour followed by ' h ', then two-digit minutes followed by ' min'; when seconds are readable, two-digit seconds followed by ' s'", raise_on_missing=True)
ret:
9 h 16 min 15 s
